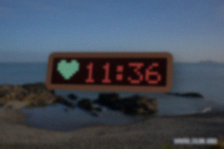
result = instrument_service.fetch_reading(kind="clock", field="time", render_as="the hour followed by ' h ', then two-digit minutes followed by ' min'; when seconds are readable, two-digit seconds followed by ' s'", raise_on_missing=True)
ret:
11 h 36 min
